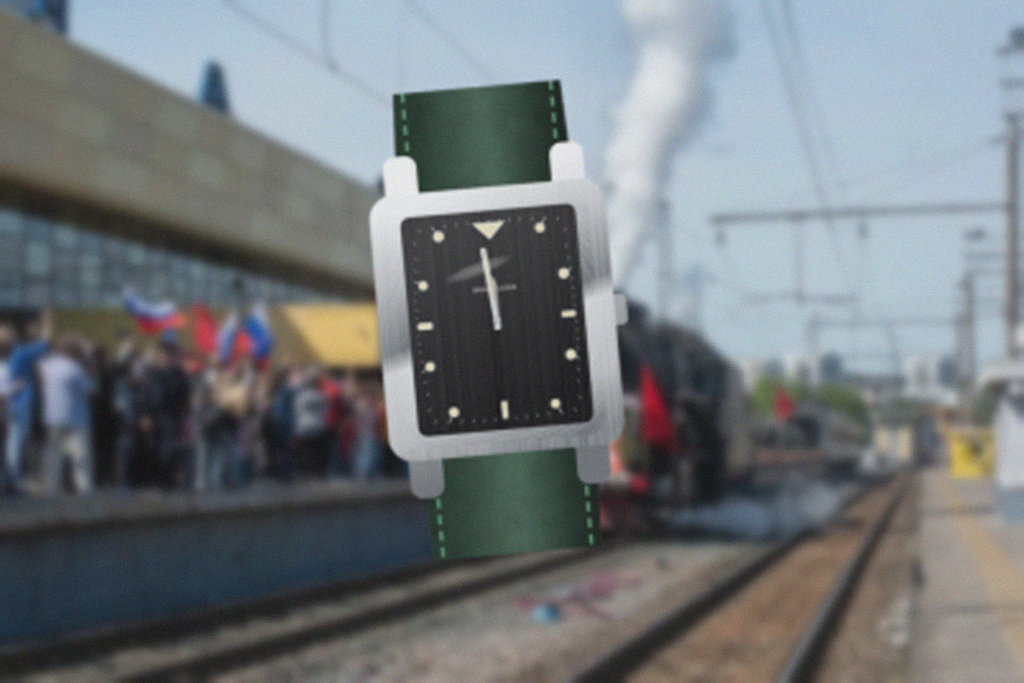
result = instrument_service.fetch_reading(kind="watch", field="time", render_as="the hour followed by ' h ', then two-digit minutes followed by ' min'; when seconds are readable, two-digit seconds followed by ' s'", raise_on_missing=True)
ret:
11 h 59 min
